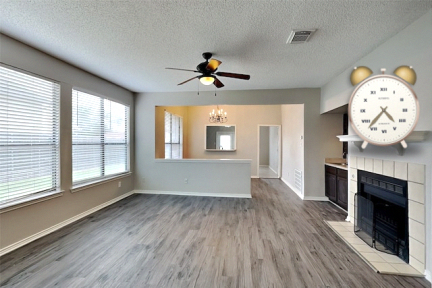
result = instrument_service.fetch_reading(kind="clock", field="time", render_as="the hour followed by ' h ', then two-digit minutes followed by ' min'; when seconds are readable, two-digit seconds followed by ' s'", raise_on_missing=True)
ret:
4 h 37 min
